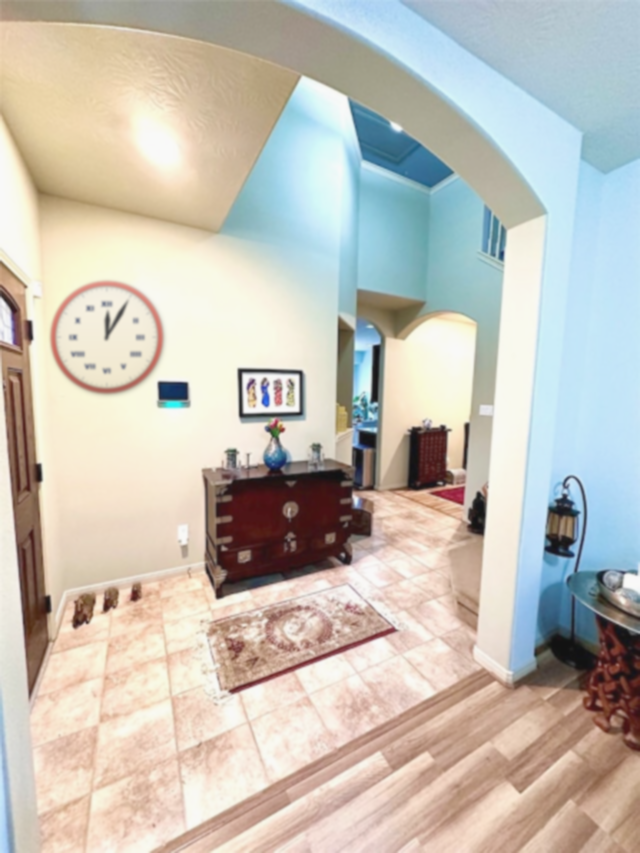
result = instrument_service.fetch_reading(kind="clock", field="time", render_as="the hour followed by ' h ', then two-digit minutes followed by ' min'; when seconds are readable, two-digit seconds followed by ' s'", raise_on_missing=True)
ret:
12 h 05 min
